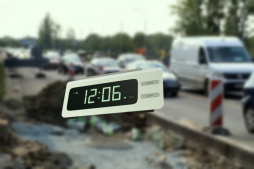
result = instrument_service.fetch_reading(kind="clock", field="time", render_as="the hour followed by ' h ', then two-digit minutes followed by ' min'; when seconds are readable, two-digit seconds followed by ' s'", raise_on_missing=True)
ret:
12 h 06 min
